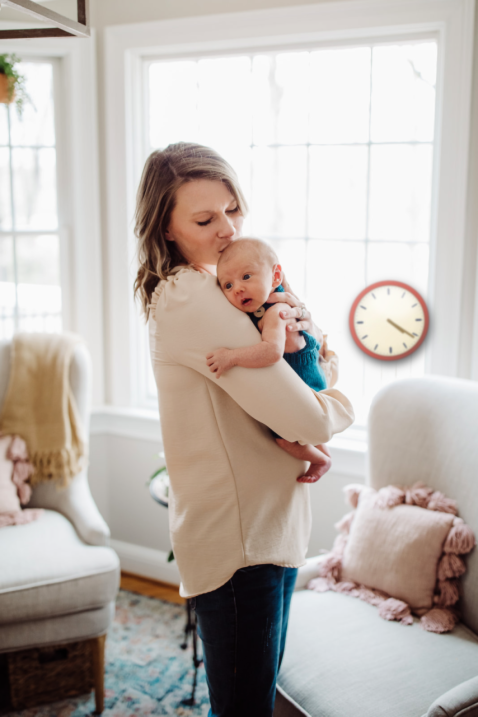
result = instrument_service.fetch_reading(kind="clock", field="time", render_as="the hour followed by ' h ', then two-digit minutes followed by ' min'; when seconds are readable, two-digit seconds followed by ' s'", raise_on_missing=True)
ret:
4 h 21 min
